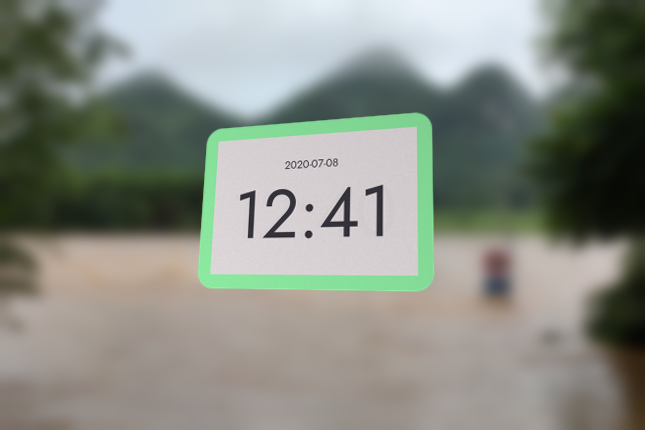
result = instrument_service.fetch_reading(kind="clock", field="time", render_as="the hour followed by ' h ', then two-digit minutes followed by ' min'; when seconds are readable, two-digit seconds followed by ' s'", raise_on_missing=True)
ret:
12 h 41 min
